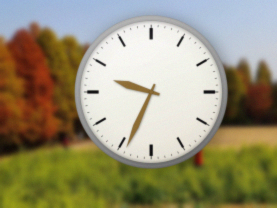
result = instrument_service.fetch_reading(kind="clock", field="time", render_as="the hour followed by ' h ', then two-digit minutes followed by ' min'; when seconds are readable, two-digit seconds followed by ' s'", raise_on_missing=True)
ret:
9 h 34 min
